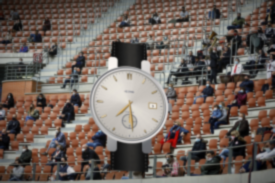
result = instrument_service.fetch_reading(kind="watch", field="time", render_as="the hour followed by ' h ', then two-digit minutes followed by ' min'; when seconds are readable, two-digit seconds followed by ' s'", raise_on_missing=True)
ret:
7 h 29 min
